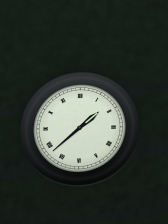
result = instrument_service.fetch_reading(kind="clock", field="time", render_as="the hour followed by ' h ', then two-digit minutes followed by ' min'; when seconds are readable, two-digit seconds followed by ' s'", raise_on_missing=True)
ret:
1 h 38 min
